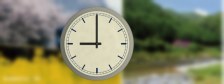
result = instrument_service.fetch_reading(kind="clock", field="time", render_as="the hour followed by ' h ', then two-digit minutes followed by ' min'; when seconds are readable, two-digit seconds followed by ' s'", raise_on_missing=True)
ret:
9 h 00 min
